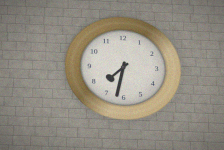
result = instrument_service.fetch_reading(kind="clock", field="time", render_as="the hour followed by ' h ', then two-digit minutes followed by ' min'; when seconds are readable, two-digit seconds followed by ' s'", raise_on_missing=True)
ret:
7 h 32 min
